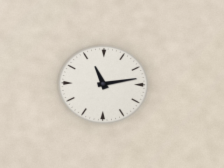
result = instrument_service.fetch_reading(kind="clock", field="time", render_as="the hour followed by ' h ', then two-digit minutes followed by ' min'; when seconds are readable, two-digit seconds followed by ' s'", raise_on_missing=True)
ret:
11 h 13 min
